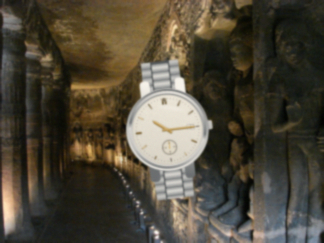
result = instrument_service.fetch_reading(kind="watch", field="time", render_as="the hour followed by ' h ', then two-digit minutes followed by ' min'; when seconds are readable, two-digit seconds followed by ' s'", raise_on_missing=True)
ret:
10 h 15 min
